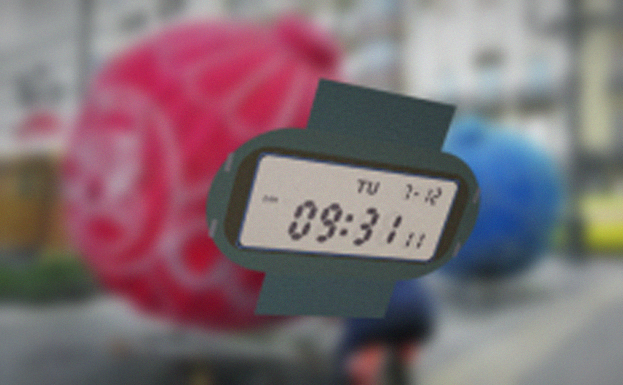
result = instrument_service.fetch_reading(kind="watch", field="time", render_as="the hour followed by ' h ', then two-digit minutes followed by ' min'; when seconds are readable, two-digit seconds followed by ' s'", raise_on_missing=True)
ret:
9 h 31 min 11 s
